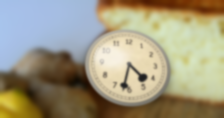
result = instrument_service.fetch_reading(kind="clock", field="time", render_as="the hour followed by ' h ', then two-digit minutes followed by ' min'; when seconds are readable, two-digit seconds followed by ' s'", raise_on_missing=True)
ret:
4 h 32 min
